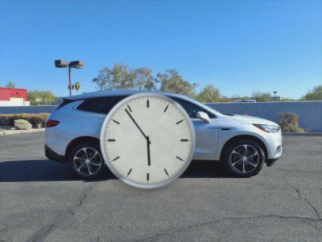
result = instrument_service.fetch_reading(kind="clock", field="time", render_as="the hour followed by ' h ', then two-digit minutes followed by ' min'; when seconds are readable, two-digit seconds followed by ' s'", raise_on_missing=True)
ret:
5 h 54 min
